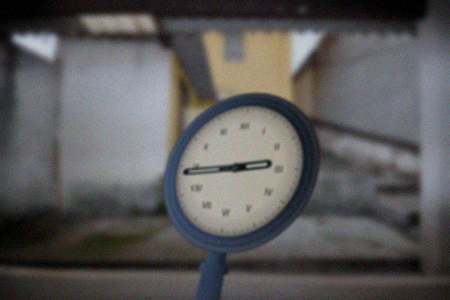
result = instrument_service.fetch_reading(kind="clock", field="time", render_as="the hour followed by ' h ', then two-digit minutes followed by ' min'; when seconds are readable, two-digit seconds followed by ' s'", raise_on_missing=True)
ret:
2 h 44 min
